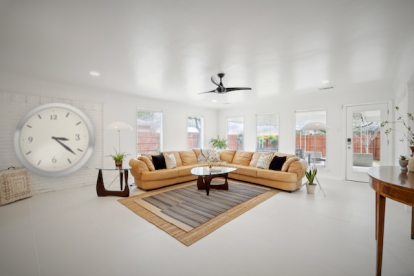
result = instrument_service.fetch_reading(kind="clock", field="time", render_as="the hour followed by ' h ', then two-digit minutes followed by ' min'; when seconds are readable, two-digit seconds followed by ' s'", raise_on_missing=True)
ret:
3 h 22 min
